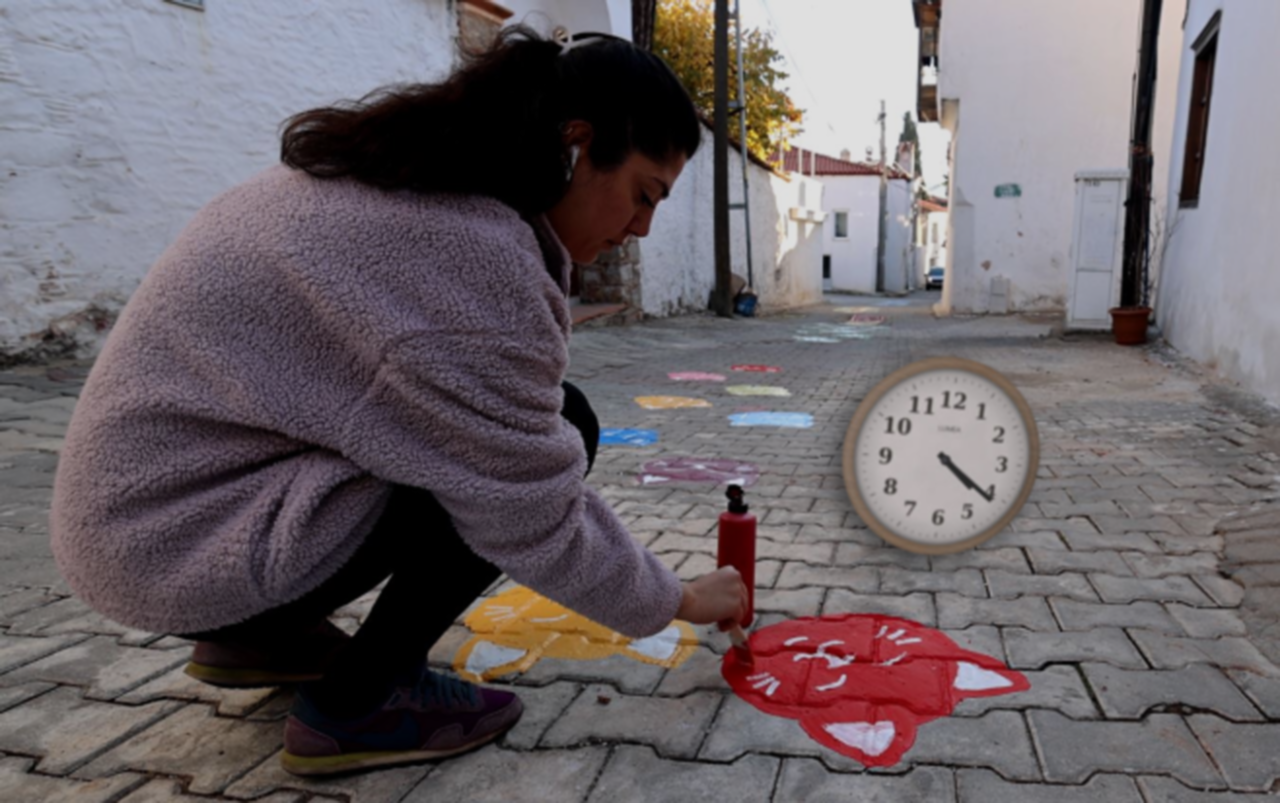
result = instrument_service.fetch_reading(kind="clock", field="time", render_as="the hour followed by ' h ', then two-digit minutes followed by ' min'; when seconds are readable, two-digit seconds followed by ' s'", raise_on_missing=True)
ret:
4 h 21 min
